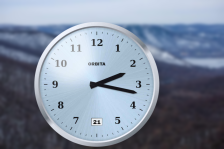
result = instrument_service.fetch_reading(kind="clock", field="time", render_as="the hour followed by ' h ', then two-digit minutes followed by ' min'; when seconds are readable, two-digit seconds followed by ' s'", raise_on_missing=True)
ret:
2 h 17 min
